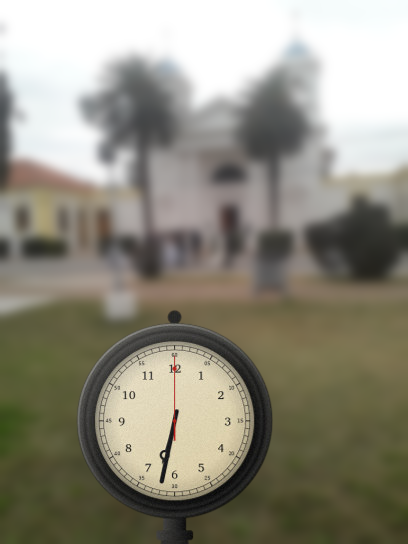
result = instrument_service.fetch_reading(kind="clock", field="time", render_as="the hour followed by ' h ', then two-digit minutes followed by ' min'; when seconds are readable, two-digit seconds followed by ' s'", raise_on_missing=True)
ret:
6 h 32 min 00 s
